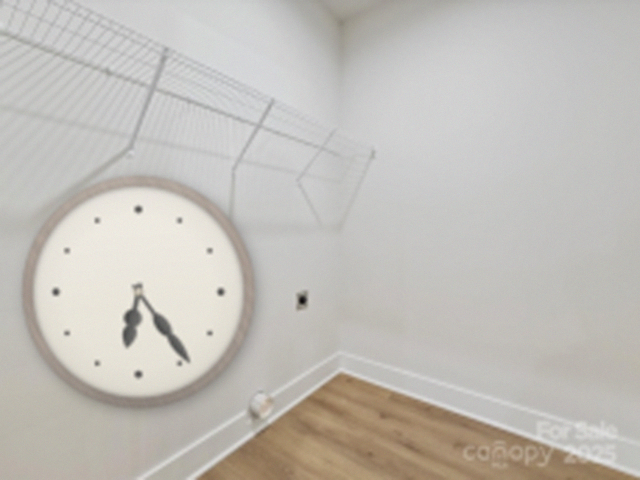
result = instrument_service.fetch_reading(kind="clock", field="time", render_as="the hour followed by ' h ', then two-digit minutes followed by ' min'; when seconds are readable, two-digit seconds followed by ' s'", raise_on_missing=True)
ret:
6 h 24 min
